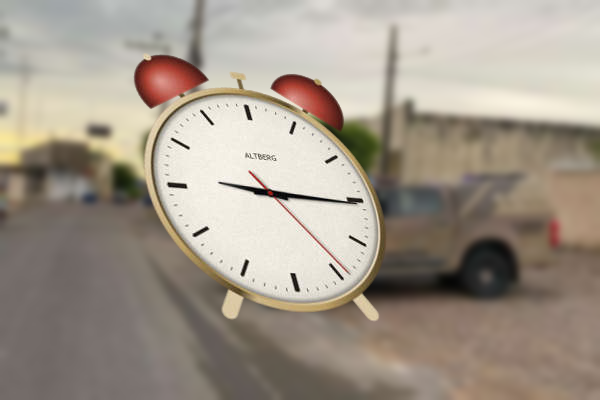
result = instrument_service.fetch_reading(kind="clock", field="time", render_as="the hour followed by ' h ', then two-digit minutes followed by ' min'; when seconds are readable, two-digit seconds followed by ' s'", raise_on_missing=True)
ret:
9 h 15 min 24 s
